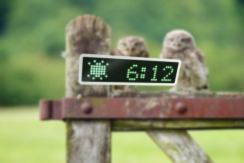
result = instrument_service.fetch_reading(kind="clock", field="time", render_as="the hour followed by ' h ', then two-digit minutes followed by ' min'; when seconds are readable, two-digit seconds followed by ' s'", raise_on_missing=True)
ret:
6 h 12 min
